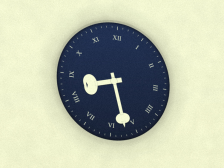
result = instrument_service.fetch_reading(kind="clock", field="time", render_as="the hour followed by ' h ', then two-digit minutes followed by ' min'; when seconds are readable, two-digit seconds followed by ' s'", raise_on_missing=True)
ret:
8 h 27 min
